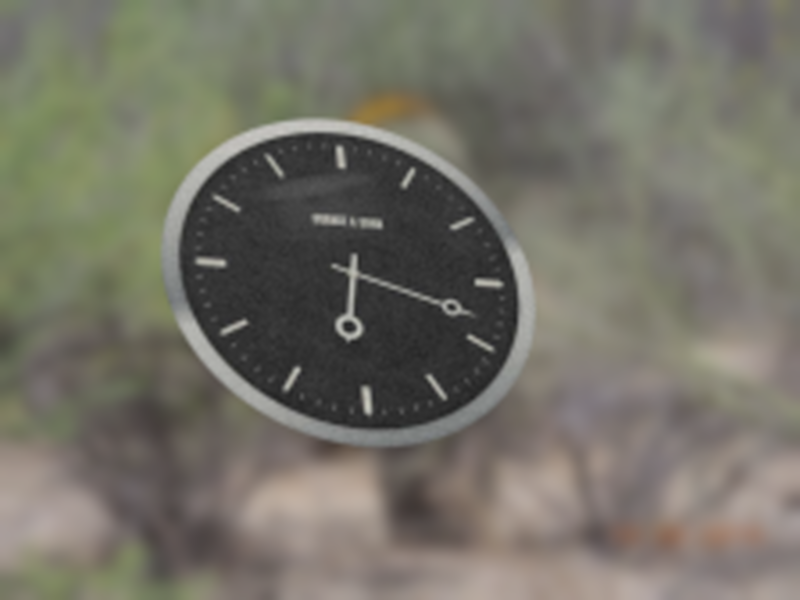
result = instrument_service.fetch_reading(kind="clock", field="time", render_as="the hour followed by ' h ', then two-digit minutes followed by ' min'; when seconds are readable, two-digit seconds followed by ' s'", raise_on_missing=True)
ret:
6 h 18 min
